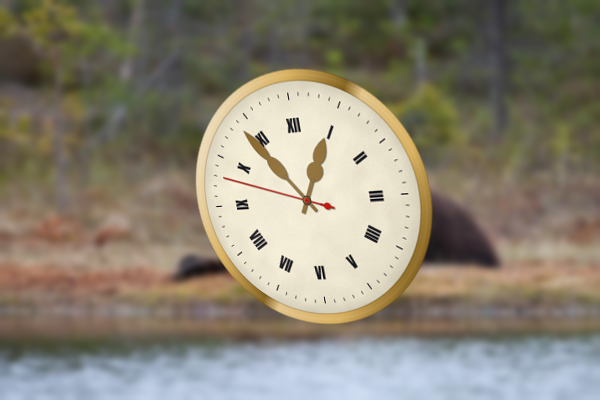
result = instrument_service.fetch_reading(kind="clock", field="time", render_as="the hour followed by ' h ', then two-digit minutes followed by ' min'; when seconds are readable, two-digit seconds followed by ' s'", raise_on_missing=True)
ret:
12 h 53 min 48 s
